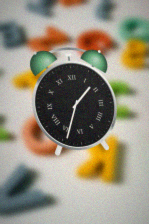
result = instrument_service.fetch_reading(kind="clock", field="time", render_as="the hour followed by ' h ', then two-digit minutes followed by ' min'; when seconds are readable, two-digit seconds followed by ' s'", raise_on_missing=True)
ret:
1 h 34 min
